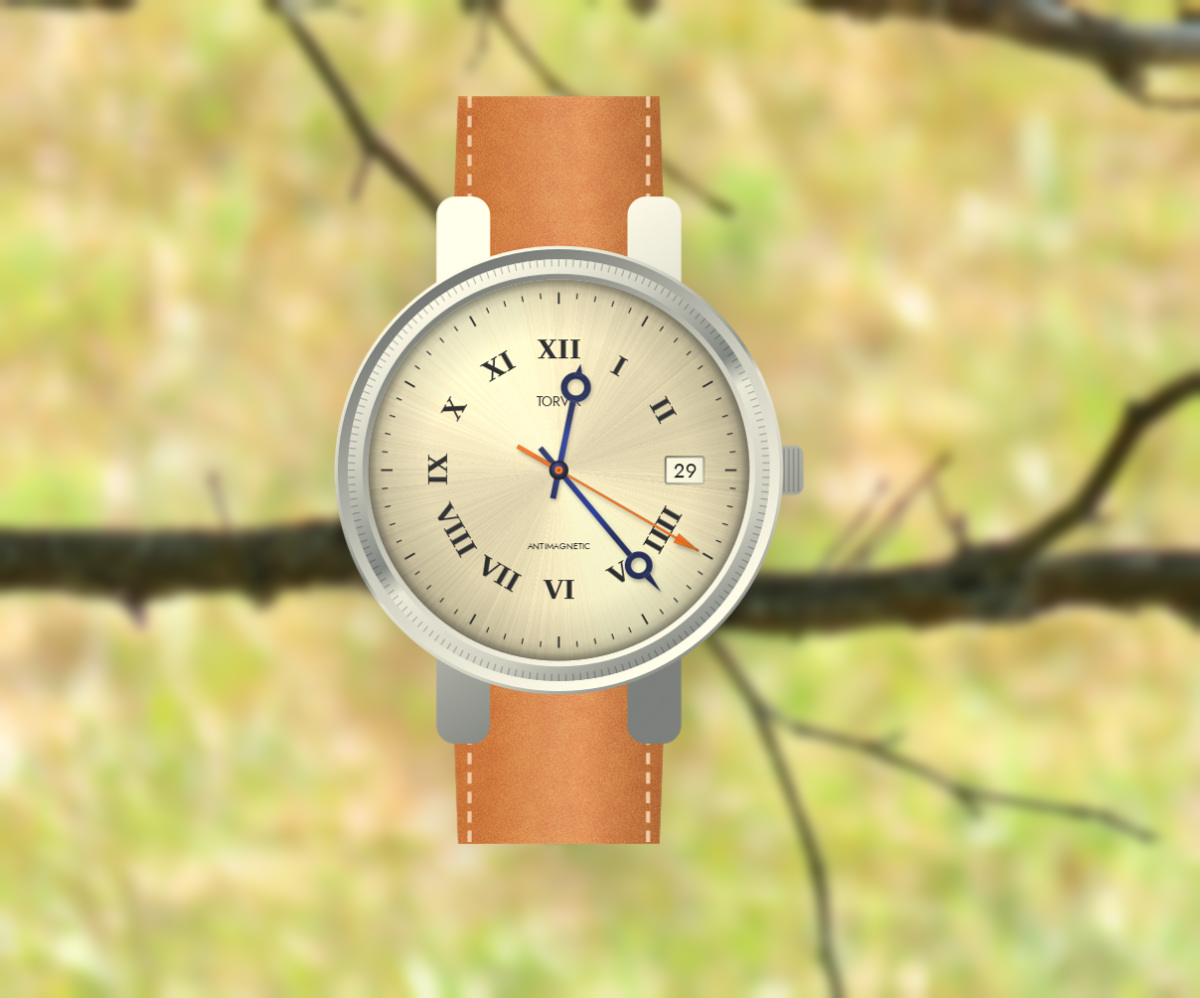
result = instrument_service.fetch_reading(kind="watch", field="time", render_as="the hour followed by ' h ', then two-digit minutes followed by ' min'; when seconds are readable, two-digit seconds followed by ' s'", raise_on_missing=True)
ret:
12 h 23 min 20 s
